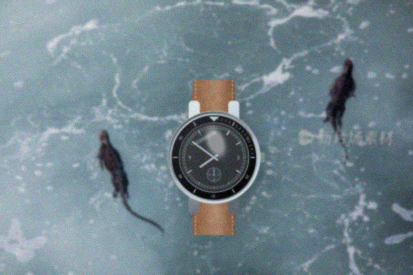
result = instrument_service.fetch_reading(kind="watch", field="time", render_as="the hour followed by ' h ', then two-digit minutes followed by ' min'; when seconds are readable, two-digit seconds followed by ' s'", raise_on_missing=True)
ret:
7 h 51 min
